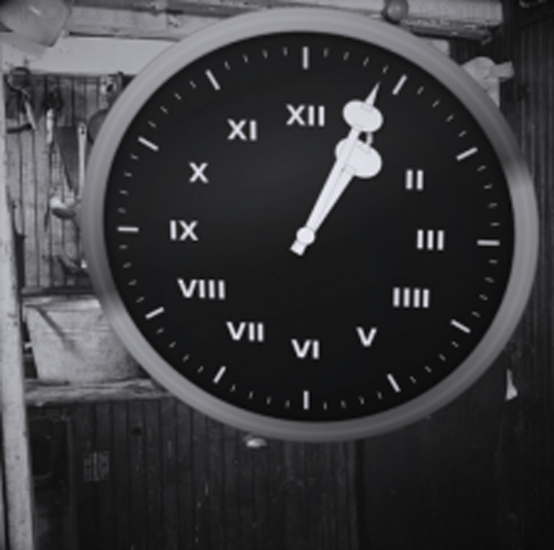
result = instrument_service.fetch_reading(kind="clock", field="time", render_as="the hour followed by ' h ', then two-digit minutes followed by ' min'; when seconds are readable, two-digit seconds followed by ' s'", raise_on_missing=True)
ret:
1 h 04 min
